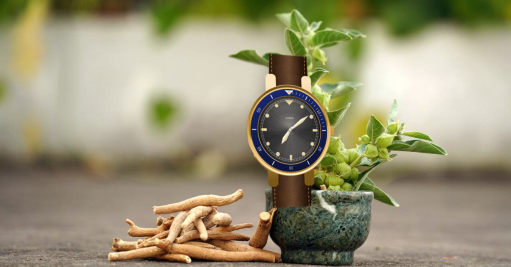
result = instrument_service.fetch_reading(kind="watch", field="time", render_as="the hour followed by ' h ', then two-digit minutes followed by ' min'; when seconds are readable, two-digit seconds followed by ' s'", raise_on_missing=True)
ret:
7 h 09 min
